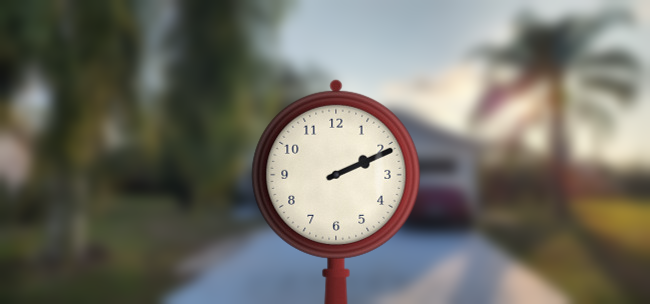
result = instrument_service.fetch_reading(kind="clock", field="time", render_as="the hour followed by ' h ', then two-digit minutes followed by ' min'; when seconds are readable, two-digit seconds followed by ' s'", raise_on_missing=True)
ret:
2 h 11 min
